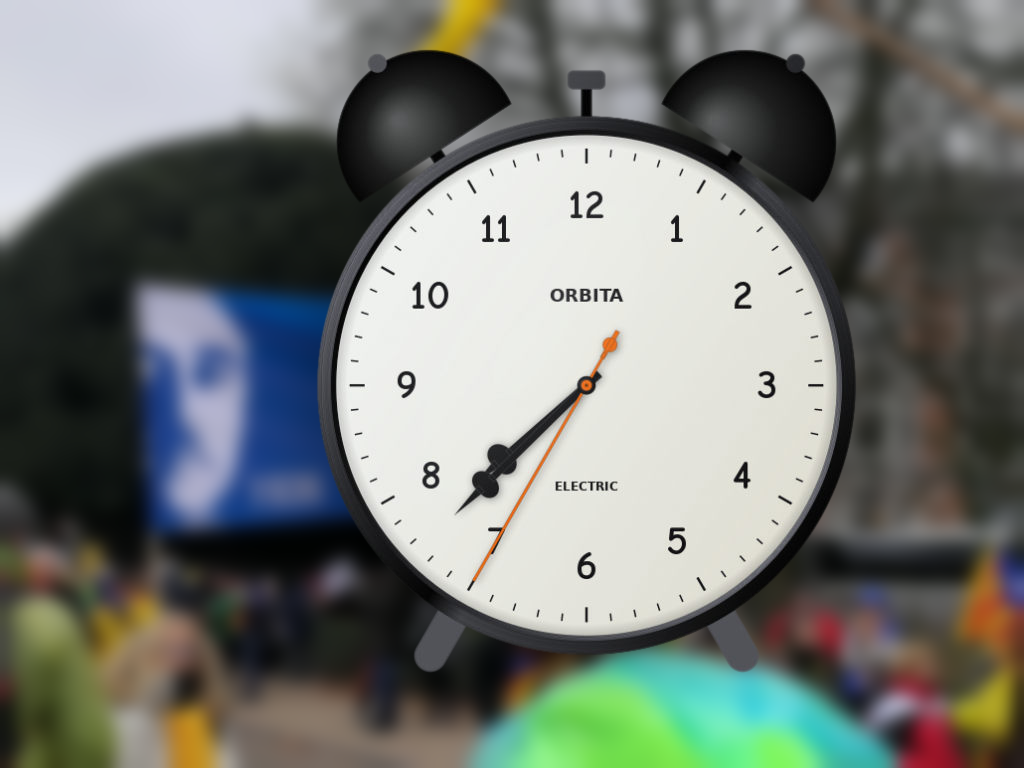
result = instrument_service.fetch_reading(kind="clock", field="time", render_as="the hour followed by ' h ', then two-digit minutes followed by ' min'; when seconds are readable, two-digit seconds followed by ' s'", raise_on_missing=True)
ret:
7 h 37 min 35 s
